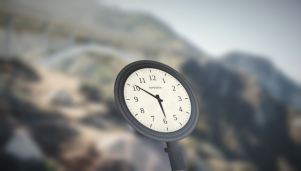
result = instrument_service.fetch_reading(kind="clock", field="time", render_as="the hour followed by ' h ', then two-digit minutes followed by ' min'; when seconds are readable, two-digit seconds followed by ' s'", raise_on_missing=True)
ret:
5 h 51 min
